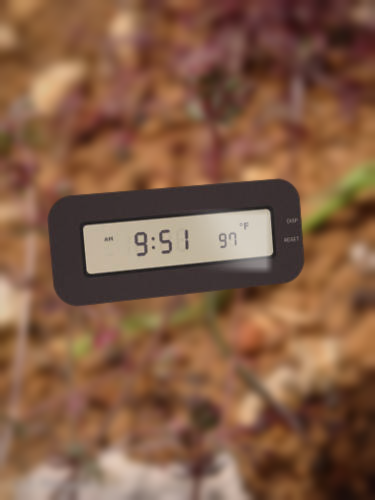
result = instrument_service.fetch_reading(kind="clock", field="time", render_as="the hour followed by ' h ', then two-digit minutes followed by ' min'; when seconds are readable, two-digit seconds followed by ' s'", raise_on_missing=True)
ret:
9 h 51 min
